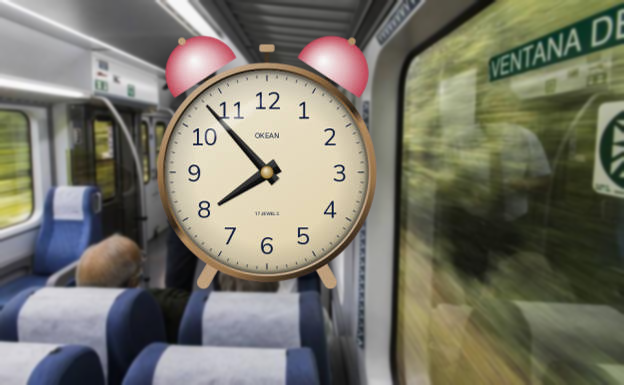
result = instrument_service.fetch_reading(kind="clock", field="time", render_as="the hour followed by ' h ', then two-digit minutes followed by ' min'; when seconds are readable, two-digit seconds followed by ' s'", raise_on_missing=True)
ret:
7 h 53 min
